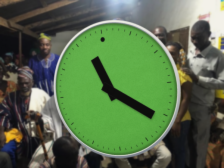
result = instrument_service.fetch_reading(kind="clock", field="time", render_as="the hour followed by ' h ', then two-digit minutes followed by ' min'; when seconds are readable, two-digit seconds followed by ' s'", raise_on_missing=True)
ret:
11 h 21 min
